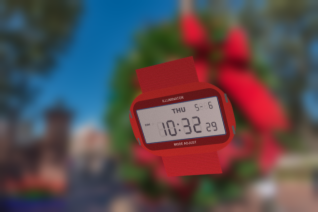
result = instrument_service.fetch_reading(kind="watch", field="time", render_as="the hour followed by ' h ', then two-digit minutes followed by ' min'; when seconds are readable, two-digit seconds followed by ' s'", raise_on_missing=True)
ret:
10 h 32 min 29 s
